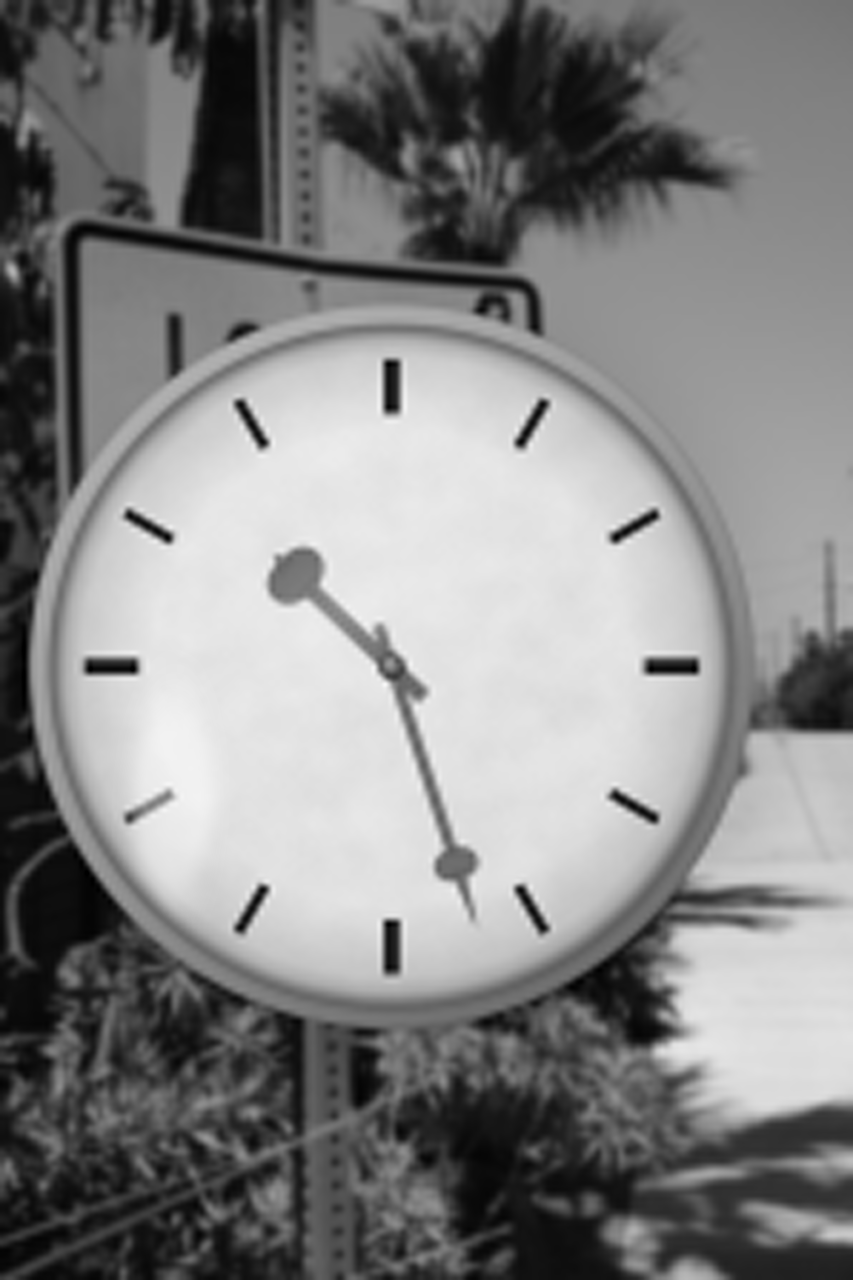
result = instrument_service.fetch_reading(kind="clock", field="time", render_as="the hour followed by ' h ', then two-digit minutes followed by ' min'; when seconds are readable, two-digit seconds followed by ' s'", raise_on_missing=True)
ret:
10 h 27 min
